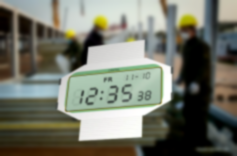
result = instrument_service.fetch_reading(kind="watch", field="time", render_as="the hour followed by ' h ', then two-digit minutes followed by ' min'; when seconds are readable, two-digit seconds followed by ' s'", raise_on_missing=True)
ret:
12 h 35 min
